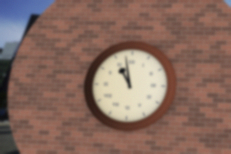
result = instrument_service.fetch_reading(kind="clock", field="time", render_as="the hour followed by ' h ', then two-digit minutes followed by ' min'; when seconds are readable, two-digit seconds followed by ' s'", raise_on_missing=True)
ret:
10 h 58 min
